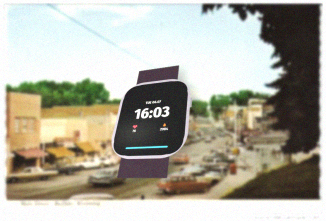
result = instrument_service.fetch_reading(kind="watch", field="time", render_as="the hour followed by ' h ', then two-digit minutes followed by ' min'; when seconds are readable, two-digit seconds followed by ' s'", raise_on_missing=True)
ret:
16 h 03 min
